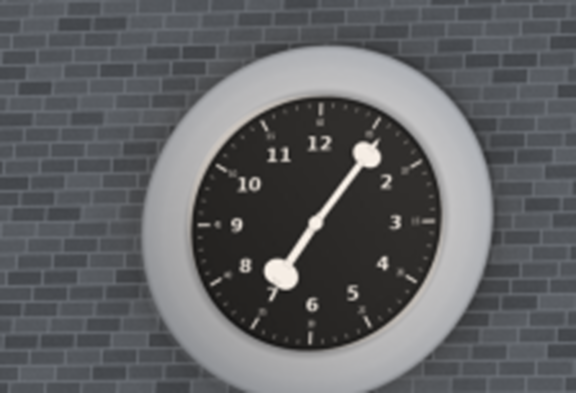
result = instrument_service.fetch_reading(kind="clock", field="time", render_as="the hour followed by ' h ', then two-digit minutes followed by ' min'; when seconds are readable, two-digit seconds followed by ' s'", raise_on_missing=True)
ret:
7 h 06 min
